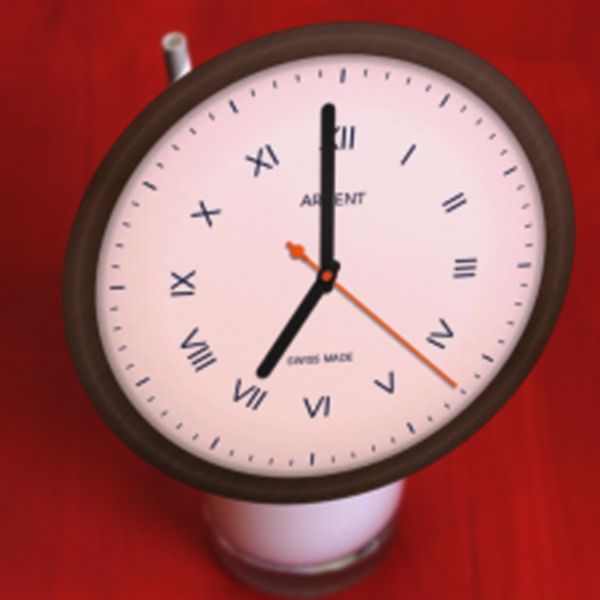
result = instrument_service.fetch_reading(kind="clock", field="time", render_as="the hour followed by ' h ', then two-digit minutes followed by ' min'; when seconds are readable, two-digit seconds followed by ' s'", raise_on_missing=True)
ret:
6 h 59 min 22 s
